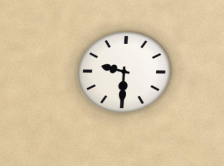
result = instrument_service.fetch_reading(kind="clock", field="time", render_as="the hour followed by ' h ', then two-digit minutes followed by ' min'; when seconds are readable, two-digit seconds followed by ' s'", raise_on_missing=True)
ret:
9 h 30 min
